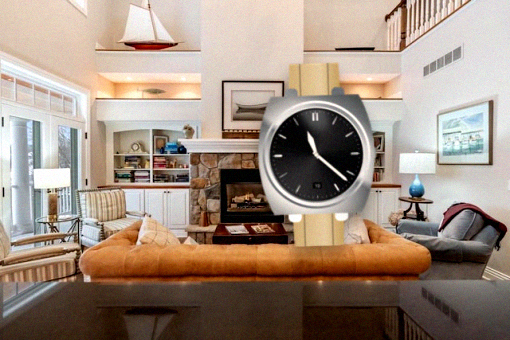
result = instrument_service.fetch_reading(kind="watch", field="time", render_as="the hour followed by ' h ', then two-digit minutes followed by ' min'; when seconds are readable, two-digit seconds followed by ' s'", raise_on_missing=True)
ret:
11 h 22 min
